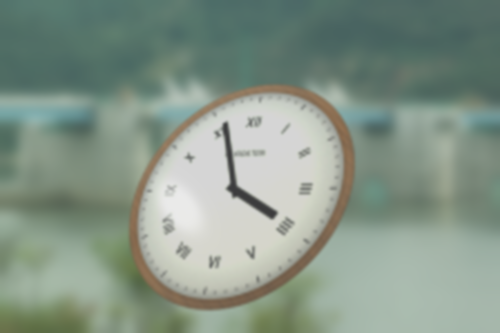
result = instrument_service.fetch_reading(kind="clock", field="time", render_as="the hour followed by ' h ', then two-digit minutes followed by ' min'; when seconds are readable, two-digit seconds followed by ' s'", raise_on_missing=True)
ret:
3 h 56 min
